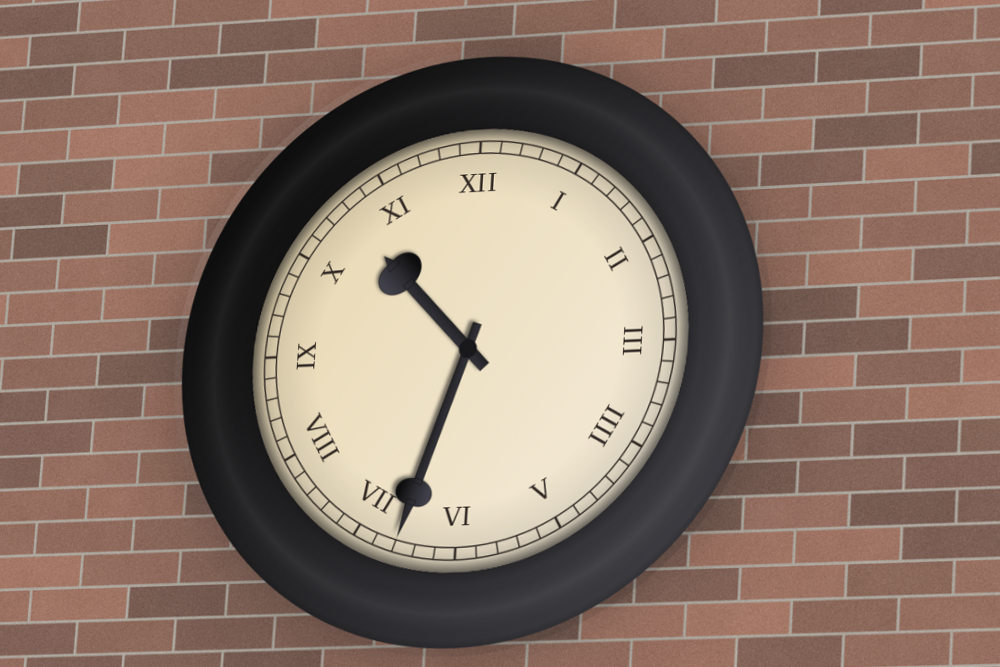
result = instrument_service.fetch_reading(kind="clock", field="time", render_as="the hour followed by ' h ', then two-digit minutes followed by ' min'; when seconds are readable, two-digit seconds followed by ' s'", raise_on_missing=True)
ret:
10 h 33 min
